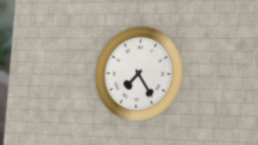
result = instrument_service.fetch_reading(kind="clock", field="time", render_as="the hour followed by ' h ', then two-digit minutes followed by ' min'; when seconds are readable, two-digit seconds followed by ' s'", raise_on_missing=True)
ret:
7 h 24 min
